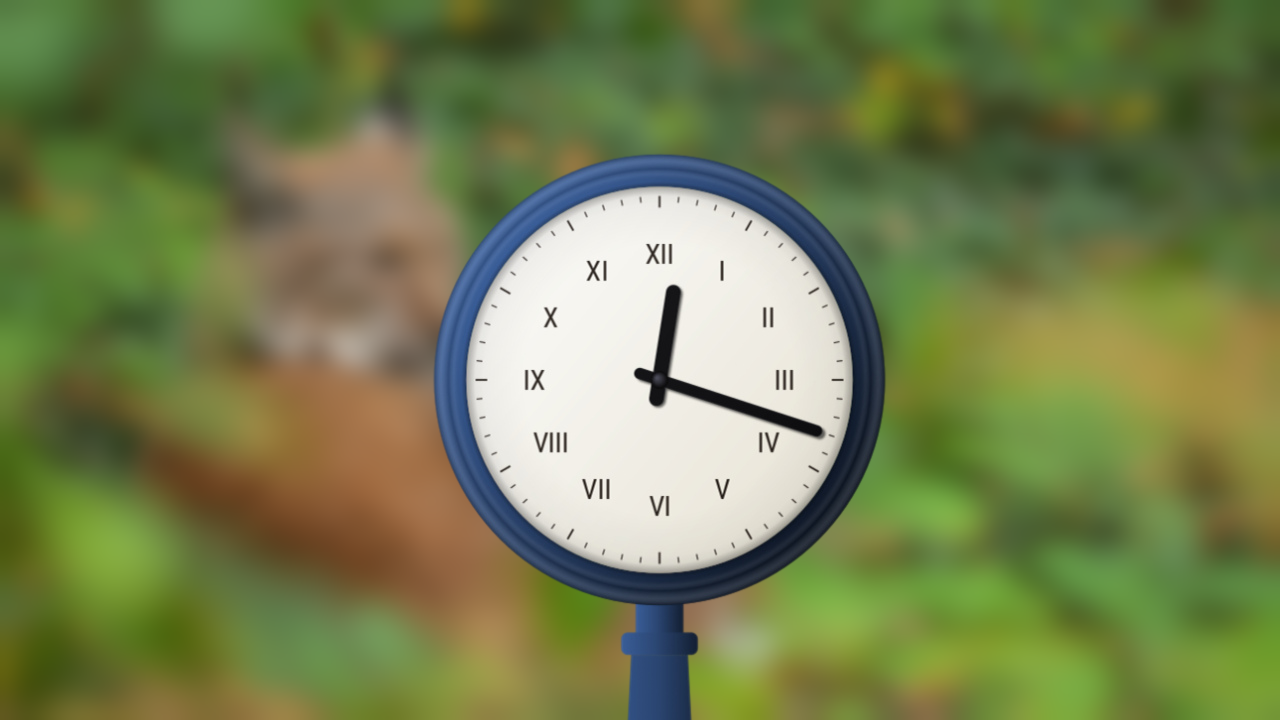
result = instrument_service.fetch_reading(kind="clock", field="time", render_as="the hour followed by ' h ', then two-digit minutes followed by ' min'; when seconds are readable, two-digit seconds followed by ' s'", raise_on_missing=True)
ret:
12 h 18 min
